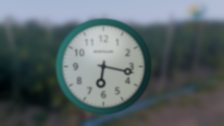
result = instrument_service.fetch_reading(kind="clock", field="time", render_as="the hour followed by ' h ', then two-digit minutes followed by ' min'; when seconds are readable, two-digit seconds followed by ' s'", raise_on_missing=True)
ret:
6 h 17 min
